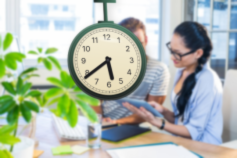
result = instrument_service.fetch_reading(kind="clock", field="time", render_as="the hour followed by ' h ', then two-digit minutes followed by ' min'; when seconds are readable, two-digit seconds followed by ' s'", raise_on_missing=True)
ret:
5 h 39 min
